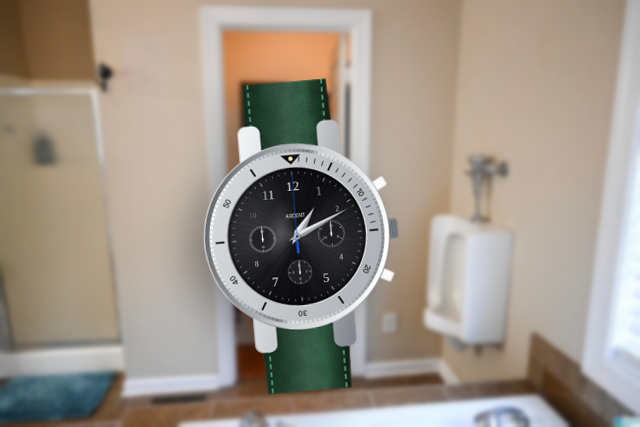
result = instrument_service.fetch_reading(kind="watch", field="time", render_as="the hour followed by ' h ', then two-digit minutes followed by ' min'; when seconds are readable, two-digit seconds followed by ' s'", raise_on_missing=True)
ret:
1 h 11 min
